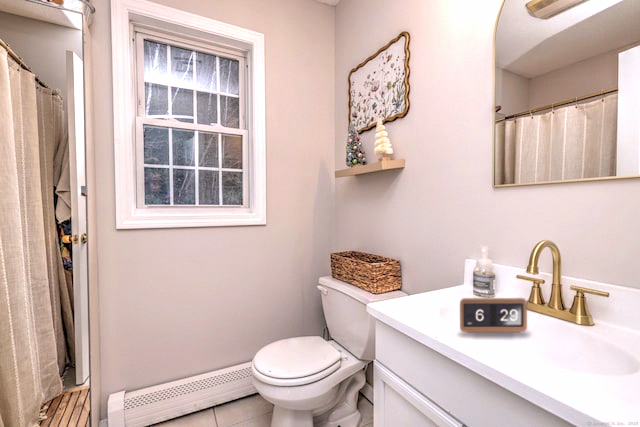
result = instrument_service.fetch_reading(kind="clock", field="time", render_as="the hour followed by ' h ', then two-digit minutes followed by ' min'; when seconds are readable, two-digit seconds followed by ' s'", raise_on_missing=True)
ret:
6 h 29 min
